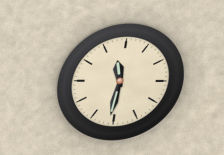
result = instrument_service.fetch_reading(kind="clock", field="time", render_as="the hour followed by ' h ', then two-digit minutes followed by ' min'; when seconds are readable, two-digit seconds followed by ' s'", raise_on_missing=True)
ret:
11 h 31 min
